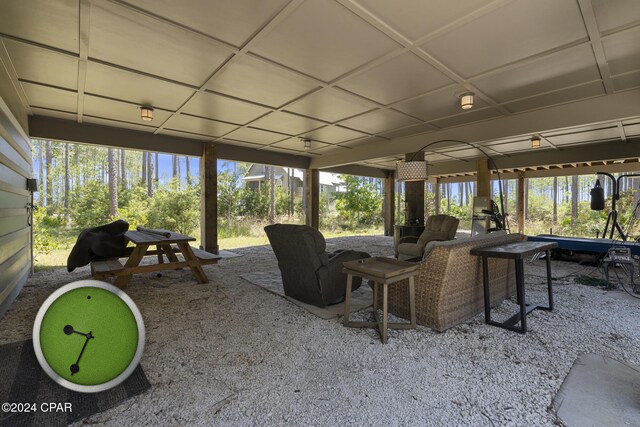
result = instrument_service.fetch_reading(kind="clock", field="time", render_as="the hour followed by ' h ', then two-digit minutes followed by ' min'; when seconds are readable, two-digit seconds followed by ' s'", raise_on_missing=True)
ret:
9 h 34 min
